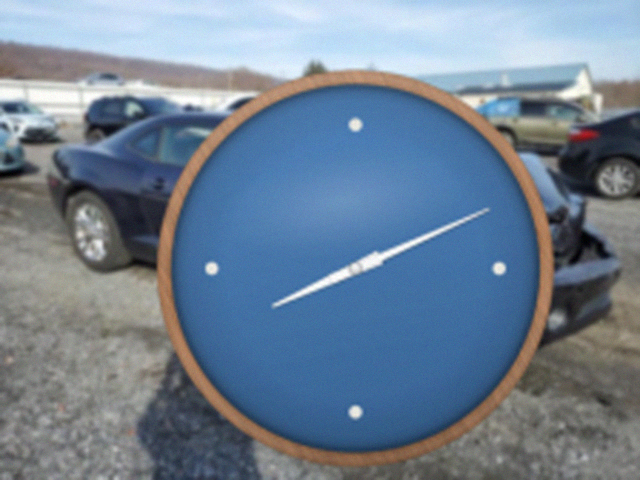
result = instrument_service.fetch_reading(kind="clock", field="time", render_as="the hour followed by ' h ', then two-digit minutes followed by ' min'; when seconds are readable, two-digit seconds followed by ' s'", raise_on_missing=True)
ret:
8 h 11 min
